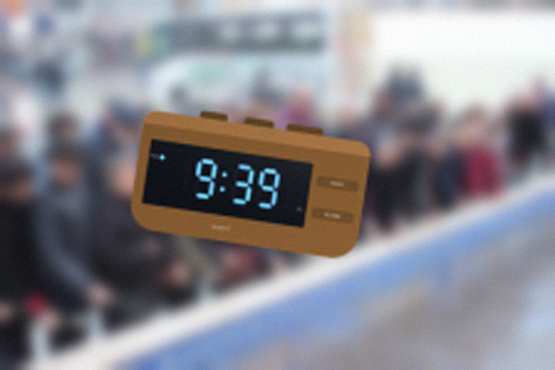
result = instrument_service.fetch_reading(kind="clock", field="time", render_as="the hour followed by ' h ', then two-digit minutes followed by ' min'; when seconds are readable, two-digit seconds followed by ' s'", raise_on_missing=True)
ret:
9 h 39 min
